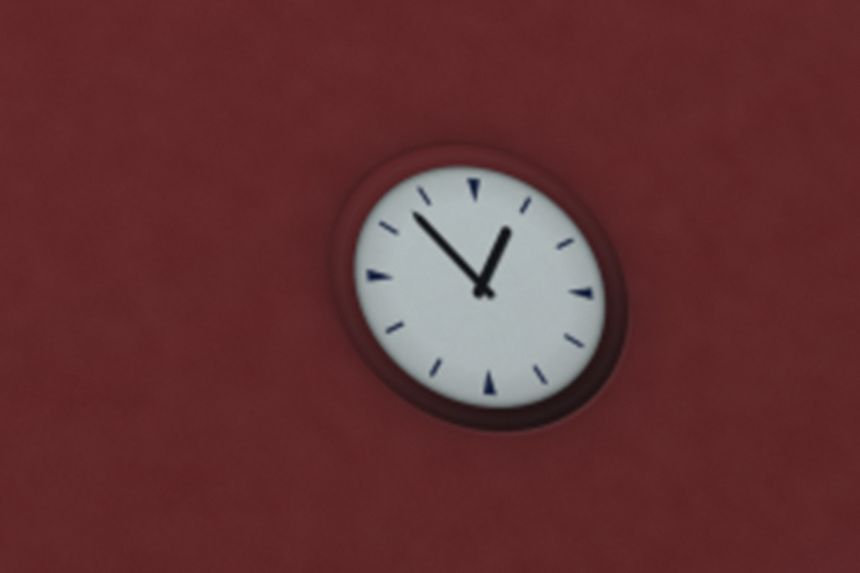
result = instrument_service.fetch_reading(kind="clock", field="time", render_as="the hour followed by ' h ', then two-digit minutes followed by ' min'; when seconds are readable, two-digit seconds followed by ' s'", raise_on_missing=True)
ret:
12 h 53 min
